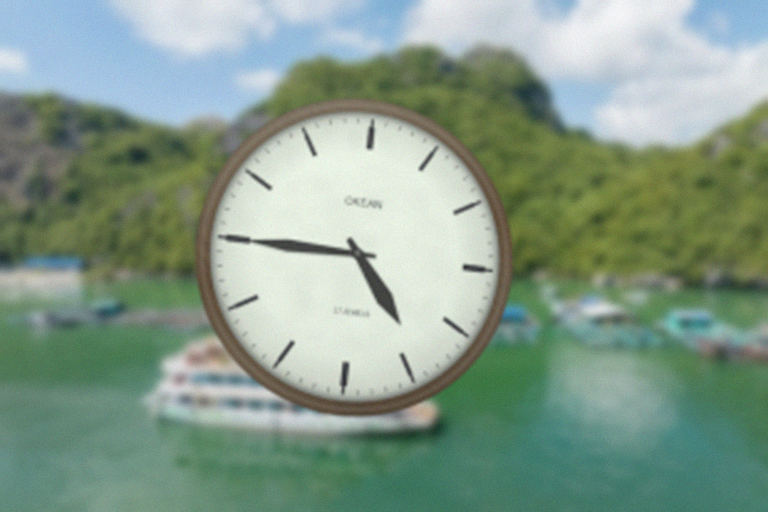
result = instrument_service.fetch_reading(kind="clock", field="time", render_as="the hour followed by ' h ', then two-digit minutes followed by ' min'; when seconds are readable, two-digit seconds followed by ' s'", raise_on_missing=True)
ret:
4 h 45 min
